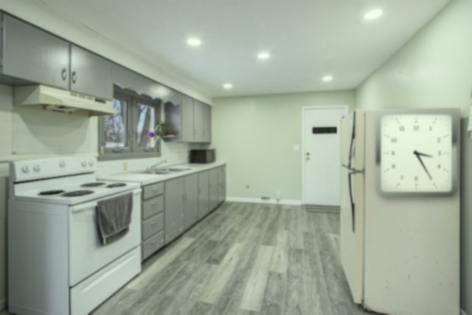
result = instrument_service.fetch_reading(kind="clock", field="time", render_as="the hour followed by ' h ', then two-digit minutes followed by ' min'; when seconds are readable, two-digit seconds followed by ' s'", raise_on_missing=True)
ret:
3 h 25 min
